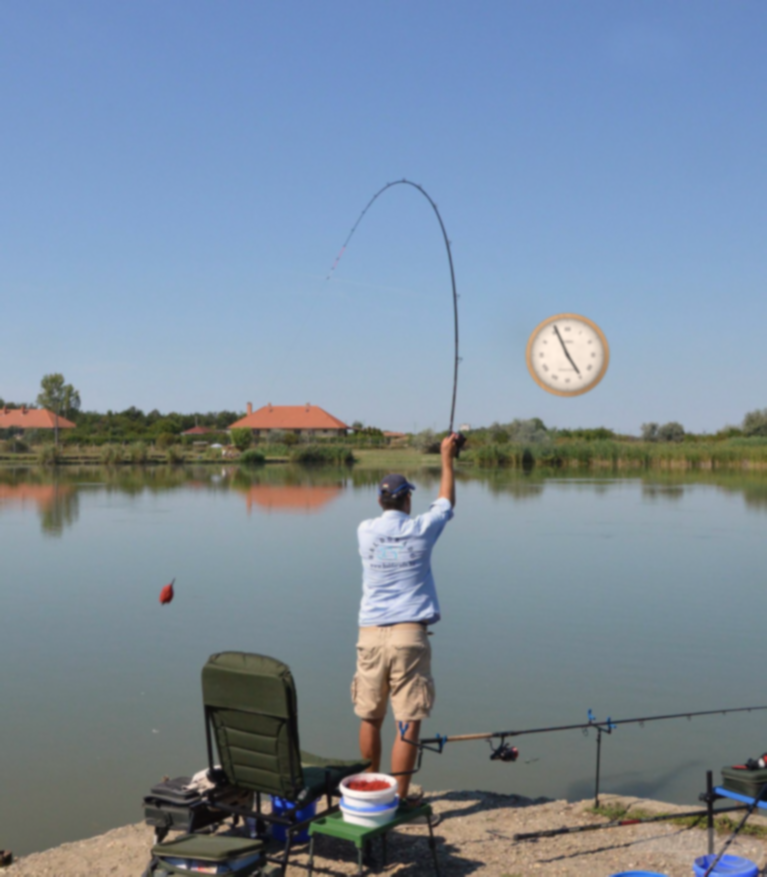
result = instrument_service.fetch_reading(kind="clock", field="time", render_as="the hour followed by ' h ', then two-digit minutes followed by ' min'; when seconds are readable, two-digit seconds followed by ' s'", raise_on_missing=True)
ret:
4 h 56 min
